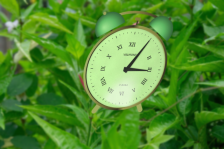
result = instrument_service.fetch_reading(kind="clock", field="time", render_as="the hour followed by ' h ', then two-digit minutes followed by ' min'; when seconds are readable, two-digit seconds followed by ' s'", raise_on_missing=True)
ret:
3 h 05 min
